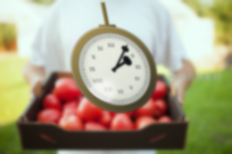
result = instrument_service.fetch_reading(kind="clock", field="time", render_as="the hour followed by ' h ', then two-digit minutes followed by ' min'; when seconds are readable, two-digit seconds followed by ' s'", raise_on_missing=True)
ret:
2 h 06 min
